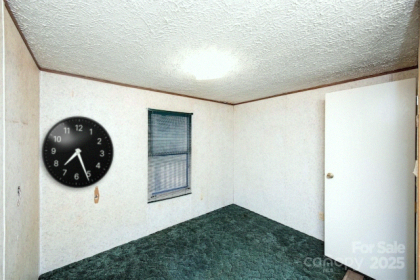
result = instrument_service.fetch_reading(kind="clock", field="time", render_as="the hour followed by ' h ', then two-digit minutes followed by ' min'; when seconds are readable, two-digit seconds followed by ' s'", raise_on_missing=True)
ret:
7 h 26 min
